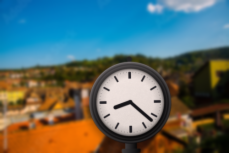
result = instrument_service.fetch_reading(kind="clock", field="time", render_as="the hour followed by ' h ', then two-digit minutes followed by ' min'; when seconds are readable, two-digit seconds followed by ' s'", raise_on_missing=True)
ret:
8 h 22 min
